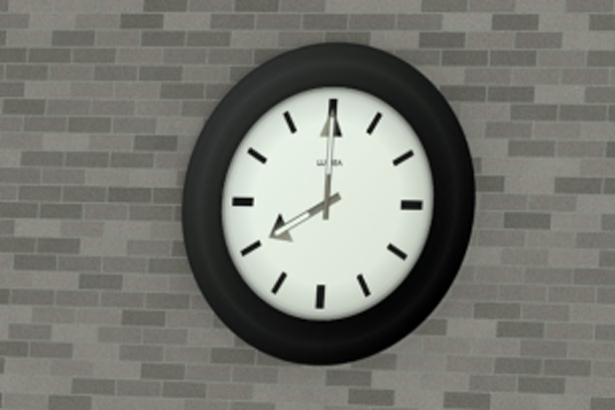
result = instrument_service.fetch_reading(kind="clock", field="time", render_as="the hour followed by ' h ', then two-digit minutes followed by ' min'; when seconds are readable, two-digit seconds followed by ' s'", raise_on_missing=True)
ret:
8 h 00 min
